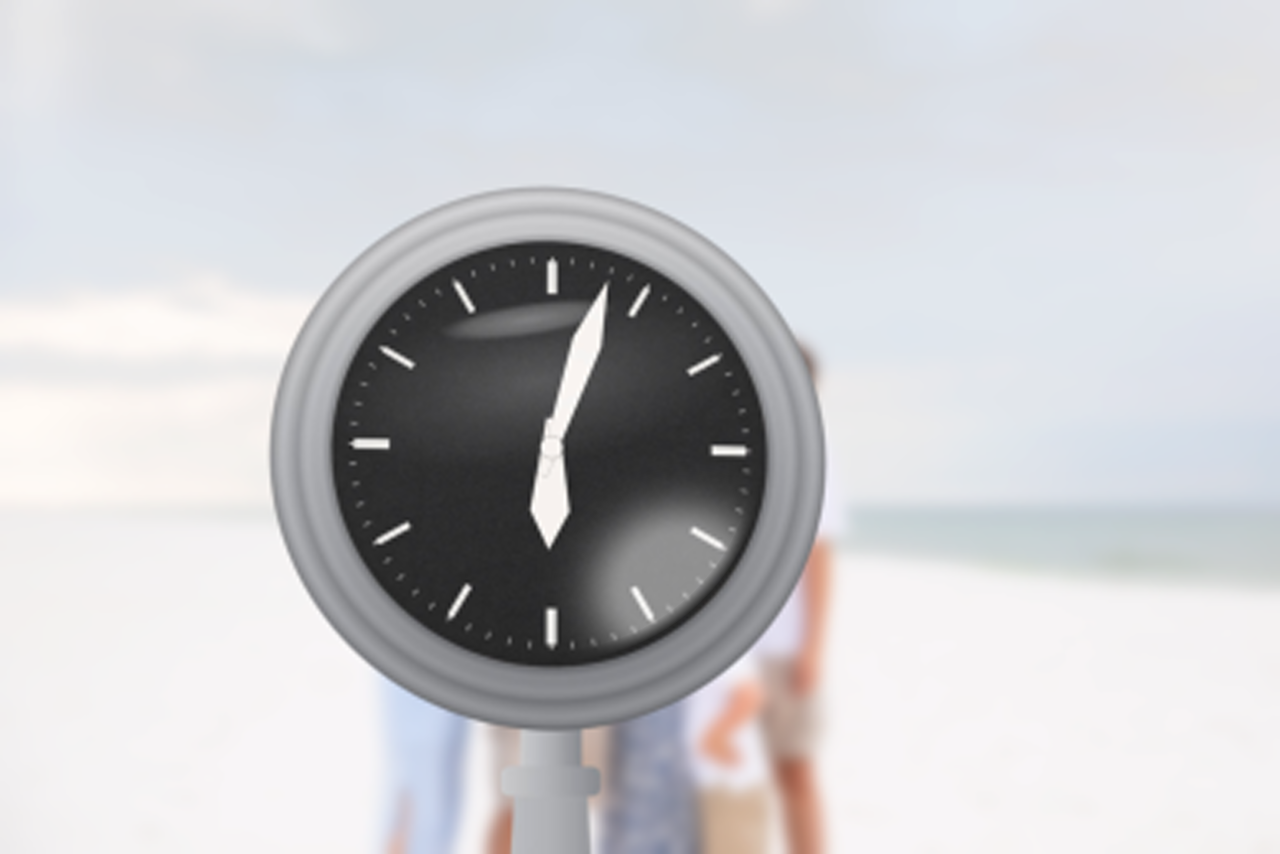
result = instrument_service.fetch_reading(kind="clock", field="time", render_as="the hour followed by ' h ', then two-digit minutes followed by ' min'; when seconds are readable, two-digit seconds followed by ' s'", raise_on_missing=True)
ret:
6 h 03 min
